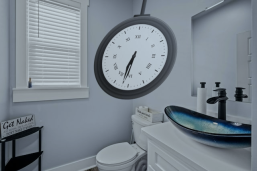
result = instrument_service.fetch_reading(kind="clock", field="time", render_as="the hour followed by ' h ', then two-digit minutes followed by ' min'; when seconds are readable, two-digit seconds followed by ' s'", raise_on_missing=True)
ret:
6 h 32 min
